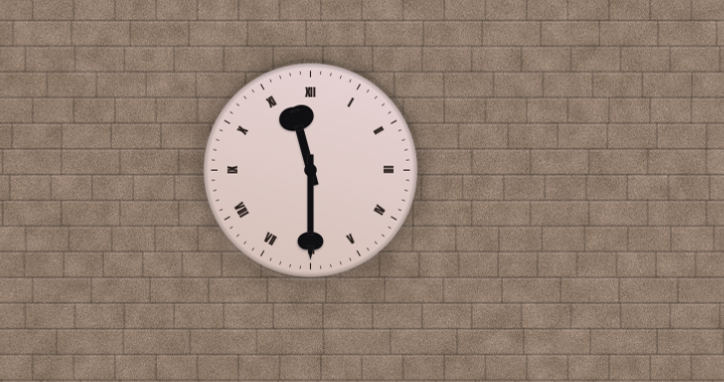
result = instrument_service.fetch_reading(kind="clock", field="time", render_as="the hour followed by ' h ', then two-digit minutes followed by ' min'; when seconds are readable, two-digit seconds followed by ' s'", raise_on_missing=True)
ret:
11 h 30 min
